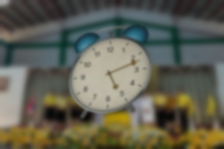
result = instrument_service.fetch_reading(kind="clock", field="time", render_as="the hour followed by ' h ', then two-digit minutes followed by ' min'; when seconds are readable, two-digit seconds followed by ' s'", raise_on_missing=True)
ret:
5 h 12 min
